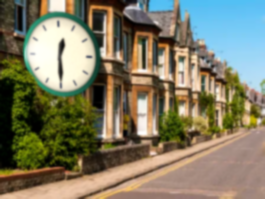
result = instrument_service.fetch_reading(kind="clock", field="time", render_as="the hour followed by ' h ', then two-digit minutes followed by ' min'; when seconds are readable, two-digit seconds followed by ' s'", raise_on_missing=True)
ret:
12 h 30 min
